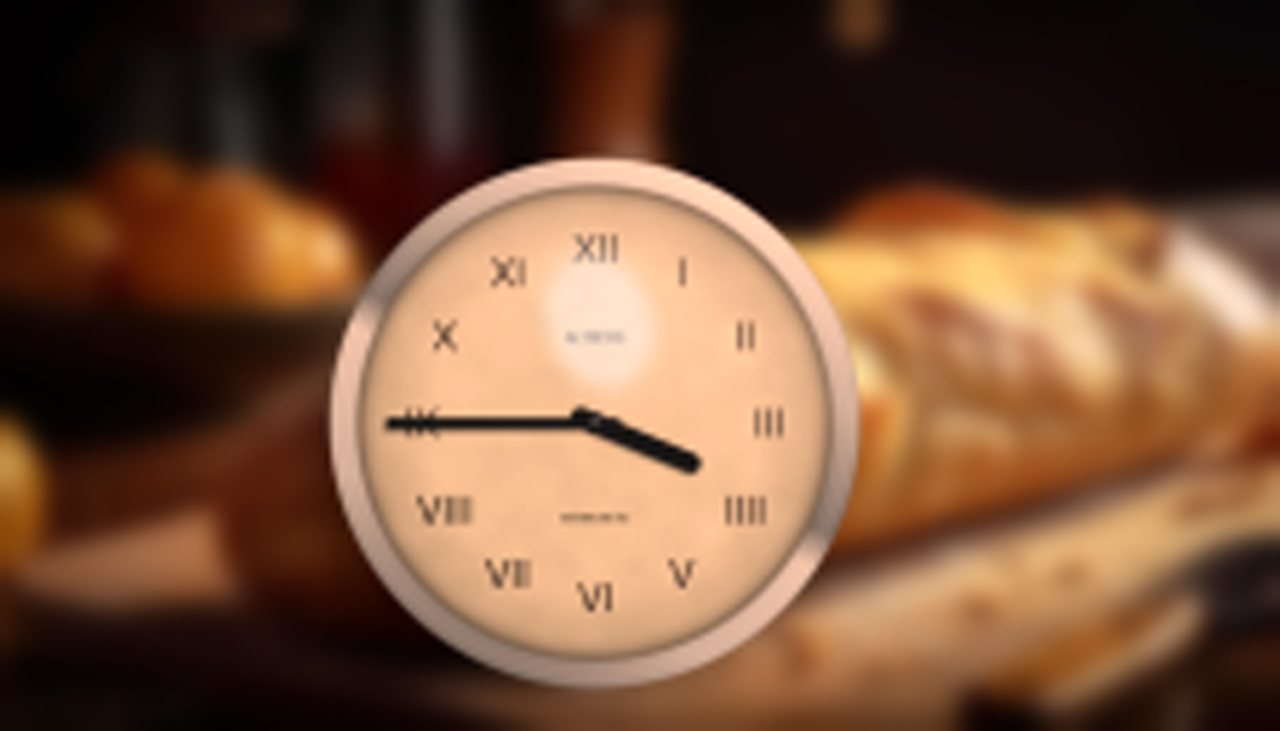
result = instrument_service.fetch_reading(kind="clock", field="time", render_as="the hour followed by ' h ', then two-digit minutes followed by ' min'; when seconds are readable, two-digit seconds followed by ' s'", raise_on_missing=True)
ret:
3 h 45 min
